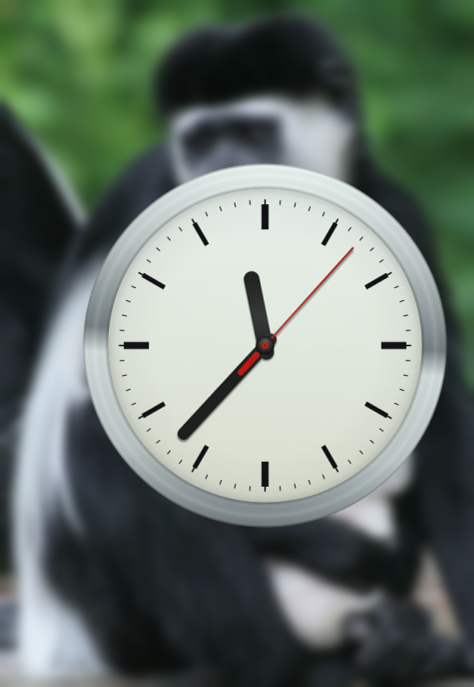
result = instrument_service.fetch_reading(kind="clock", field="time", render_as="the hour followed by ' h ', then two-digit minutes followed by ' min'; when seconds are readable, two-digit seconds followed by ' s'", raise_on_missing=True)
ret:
11 h 37 min 07 s
